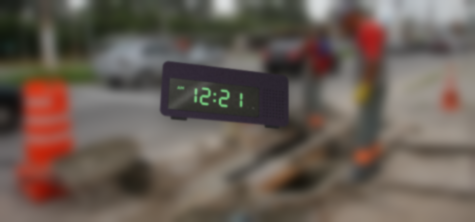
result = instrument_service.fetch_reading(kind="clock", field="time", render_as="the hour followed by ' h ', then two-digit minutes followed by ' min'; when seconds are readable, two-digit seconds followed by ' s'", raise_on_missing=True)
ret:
12 h 21 min
